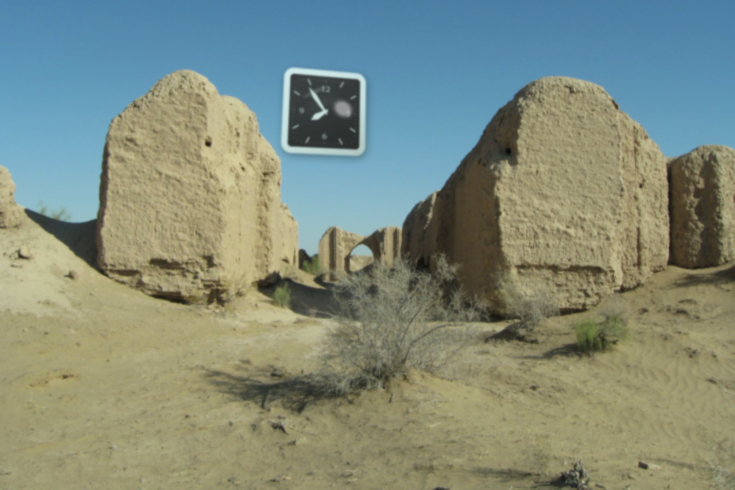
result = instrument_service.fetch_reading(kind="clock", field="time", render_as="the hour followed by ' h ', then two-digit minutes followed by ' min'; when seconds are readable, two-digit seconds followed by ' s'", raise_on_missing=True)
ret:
7 h 54 min
